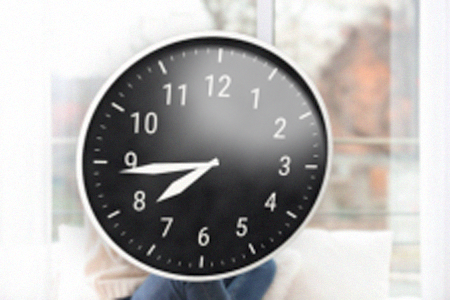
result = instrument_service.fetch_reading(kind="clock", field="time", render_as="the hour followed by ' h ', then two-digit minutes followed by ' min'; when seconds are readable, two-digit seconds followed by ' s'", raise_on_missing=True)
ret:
7 h 44 min
